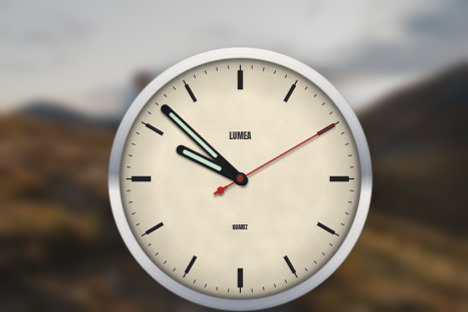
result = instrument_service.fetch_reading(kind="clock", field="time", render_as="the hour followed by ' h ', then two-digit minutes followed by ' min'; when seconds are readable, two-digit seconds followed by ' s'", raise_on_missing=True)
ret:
9 h 52 min 10 s
